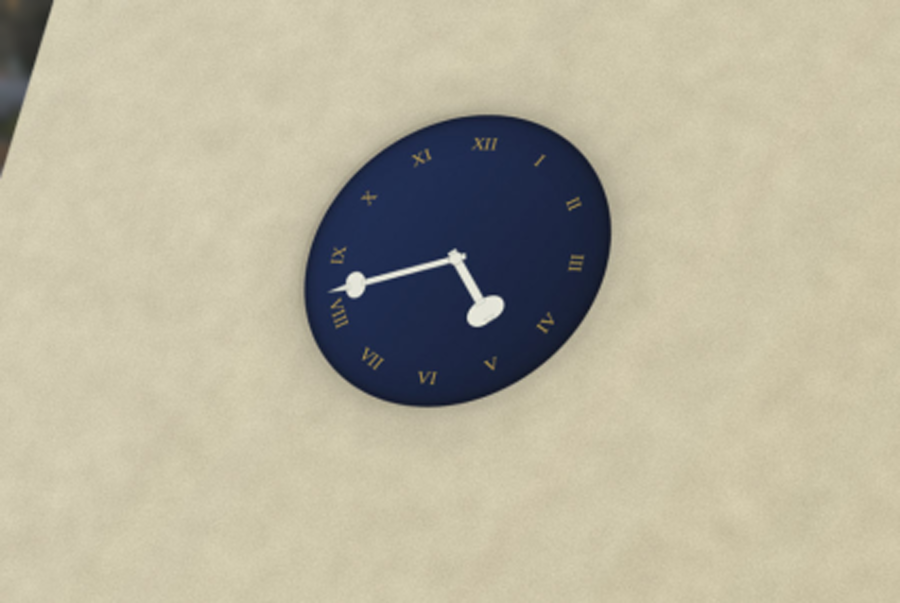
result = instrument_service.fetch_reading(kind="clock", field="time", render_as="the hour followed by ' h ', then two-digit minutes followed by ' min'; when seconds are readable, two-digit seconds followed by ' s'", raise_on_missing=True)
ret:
4 h 42 min
